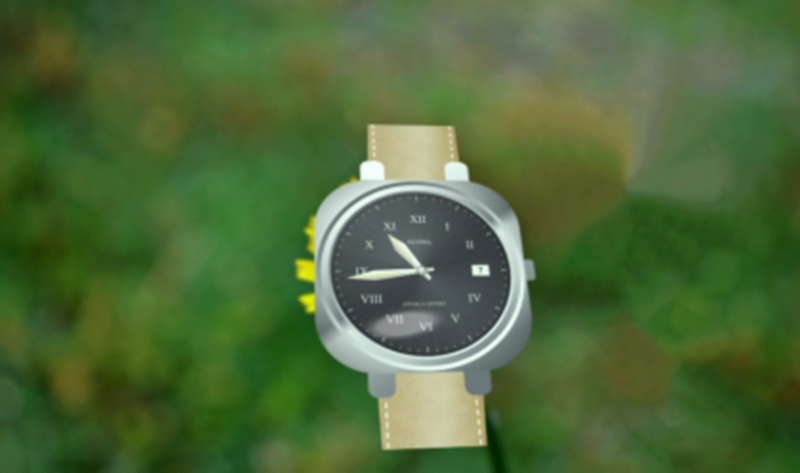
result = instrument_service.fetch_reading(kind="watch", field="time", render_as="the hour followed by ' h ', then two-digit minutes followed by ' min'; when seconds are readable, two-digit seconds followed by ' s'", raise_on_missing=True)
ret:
10 h 44 min
